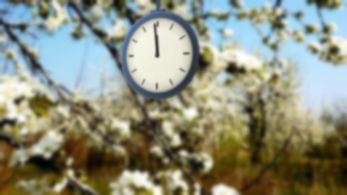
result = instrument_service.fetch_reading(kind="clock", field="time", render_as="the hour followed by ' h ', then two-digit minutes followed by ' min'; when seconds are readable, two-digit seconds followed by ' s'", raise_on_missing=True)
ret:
11 h 59 min
